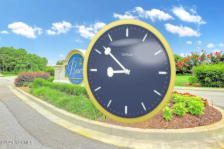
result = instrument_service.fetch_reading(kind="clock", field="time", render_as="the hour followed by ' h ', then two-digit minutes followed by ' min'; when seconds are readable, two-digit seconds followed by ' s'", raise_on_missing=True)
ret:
8 h 52 min
